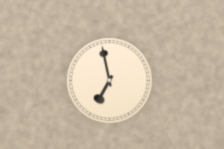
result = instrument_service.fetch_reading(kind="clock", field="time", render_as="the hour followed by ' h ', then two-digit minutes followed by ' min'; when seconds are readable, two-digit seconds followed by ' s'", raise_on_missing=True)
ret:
6 h 58 min
